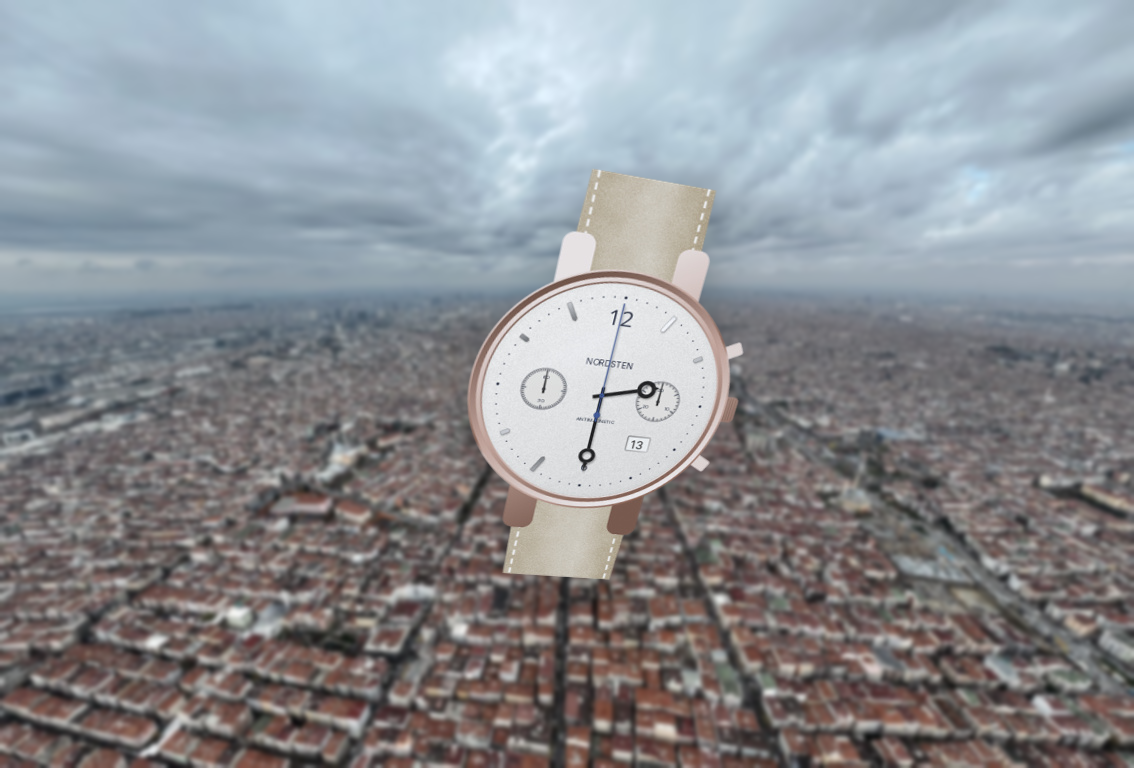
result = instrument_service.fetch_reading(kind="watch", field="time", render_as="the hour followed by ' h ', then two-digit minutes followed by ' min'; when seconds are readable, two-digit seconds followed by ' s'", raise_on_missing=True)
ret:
2 h 30 min
